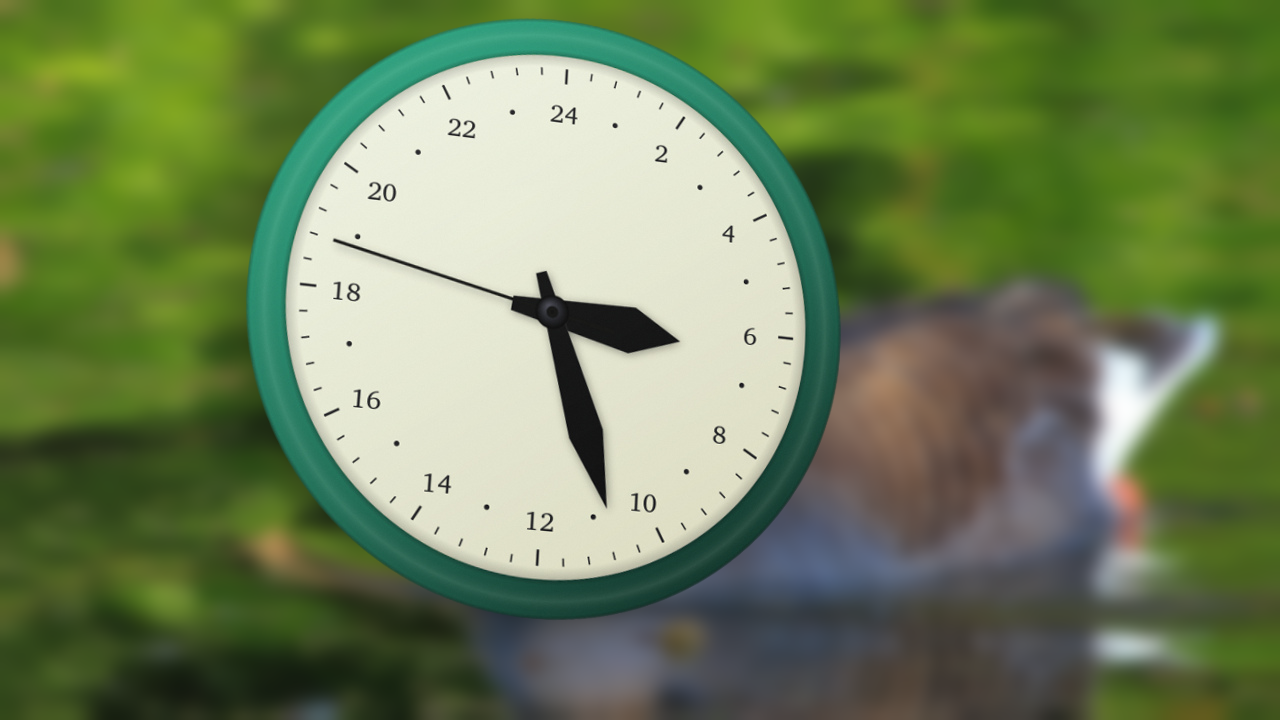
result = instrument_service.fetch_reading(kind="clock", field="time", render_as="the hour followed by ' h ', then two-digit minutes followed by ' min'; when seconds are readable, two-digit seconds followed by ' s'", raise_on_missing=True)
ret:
6 h 26 min 47 s
